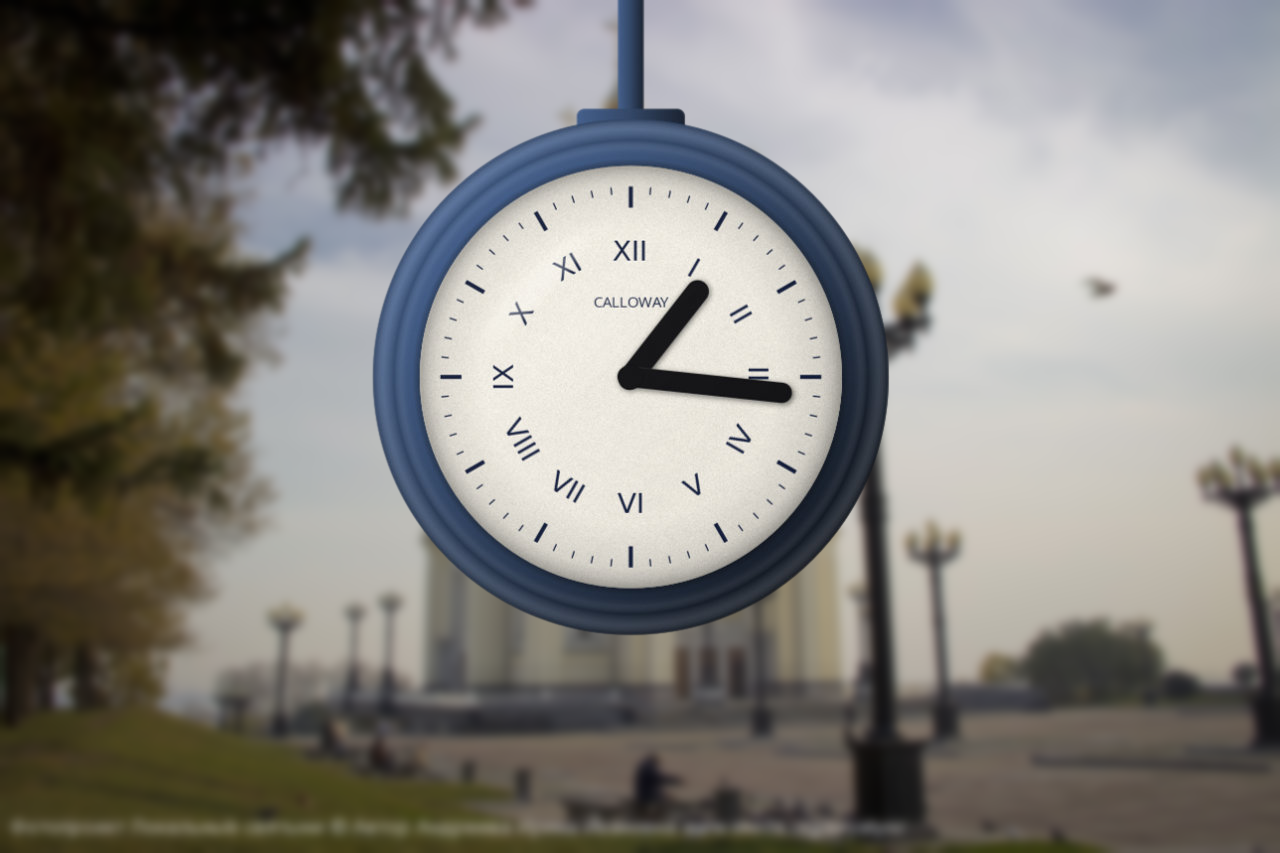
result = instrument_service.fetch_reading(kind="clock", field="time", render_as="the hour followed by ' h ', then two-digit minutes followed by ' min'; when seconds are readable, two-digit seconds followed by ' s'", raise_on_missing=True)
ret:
1 h 16 min
